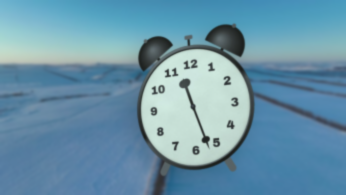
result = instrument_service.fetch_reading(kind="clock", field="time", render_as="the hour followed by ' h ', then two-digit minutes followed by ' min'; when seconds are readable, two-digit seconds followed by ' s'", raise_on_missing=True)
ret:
11 h 27 min
